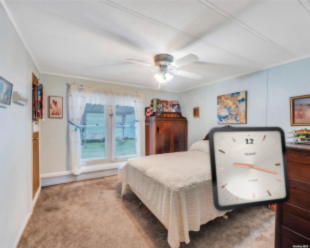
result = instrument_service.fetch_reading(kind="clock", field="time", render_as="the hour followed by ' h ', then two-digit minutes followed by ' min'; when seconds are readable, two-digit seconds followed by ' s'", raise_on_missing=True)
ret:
9 h 18 min
